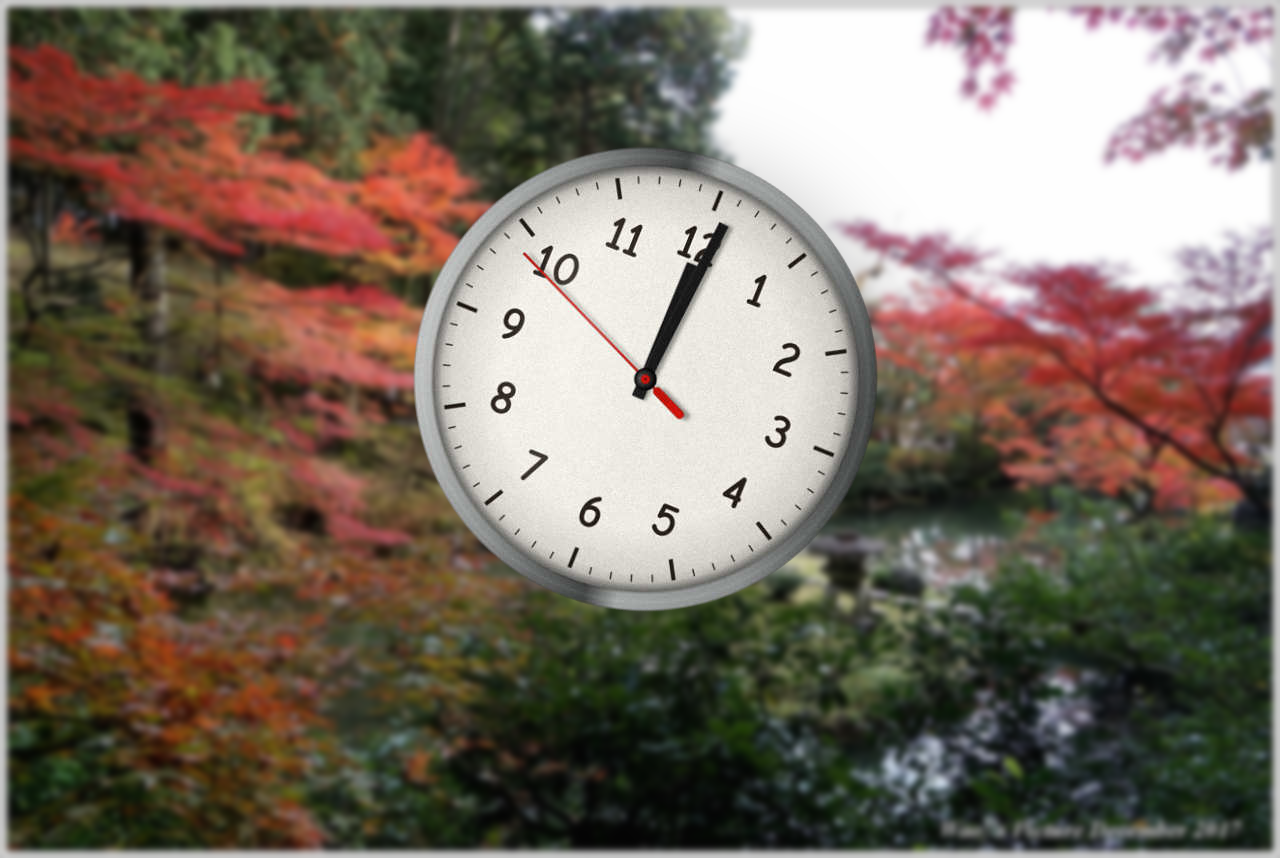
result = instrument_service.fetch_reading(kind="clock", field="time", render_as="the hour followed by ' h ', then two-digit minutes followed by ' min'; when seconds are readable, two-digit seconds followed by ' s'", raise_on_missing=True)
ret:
12 h 00 min 49 s
